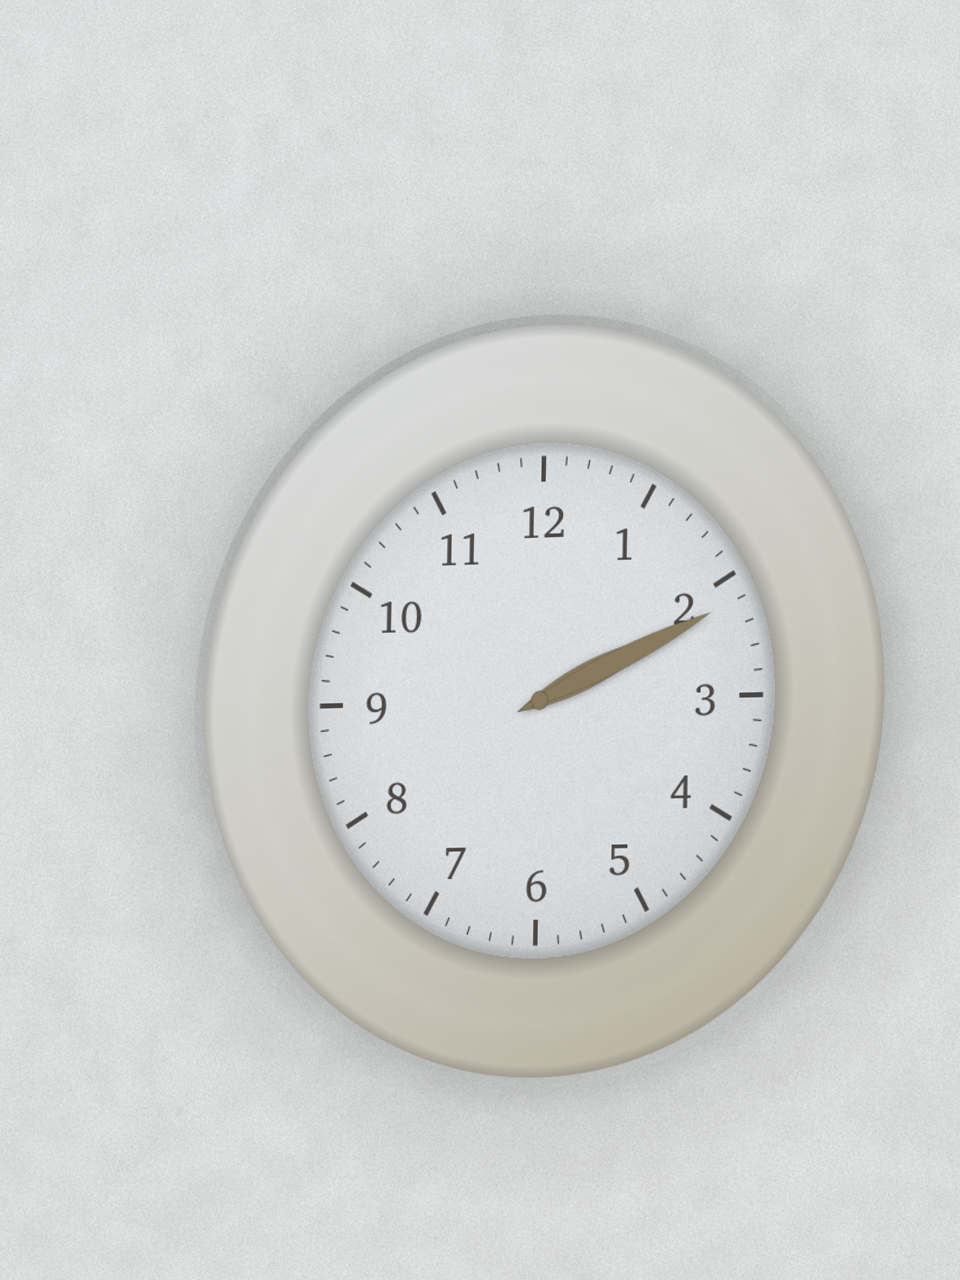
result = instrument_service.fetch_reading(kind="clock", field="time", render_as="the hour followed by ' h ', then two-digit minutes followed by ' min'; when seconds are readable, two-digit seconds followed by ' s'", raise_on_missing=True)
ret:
2 h 11 min
